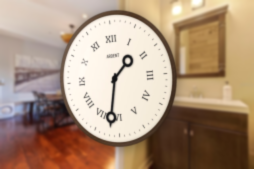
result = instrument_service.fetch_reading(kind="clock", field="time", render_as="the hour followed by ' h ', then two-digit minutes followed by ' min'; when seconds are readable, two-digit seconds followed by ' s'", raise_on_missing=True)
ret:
1 h 32 min
